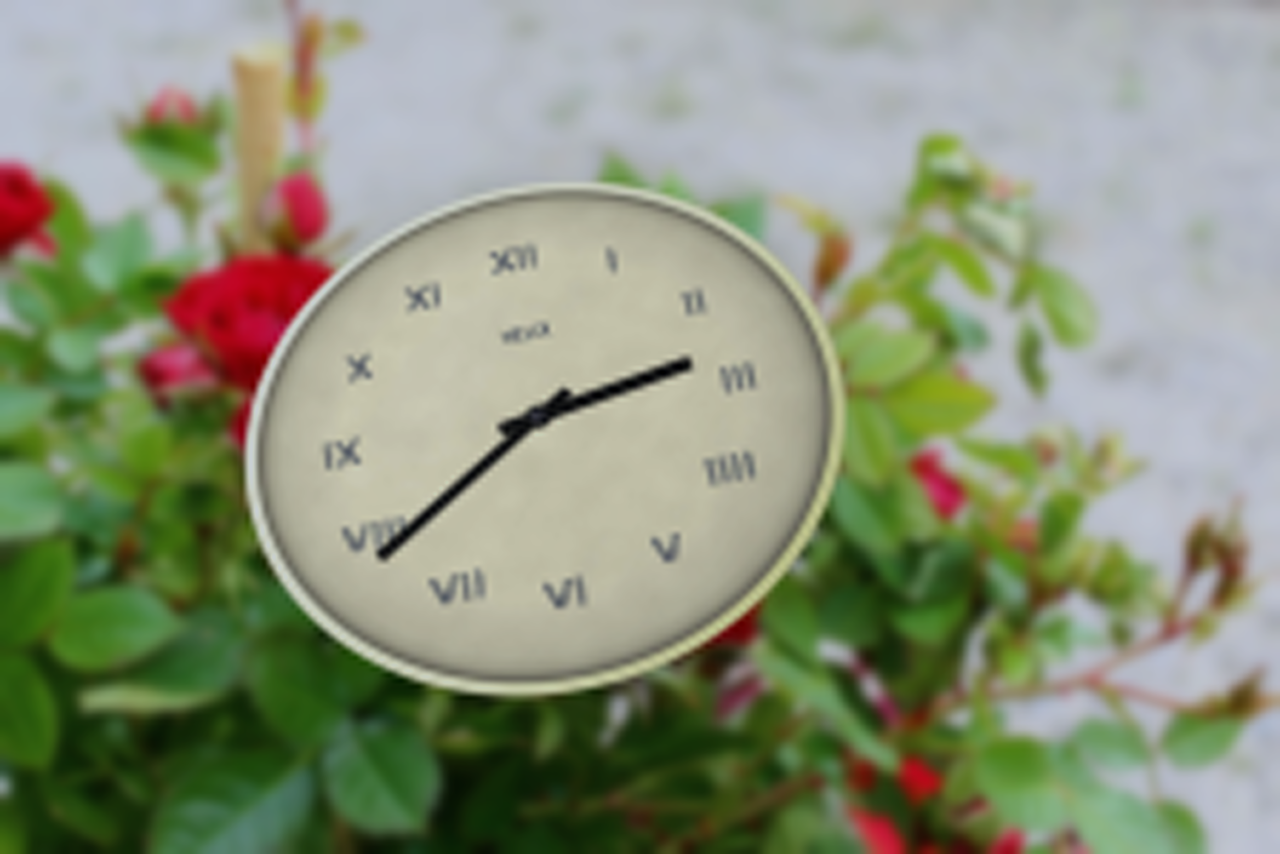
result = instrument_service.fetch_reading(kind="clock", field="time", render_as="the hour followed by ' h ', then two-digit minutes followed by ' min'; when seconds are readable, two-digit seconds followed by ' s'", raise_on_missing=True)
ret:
2 h 39 min
